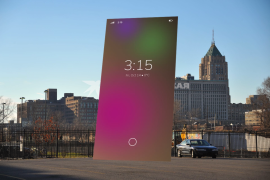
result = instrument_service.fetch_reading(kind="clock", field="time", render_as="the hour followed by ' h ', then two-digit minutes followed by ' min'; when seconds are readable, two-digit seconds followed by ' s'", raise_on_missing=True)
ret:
3 h 15 min
